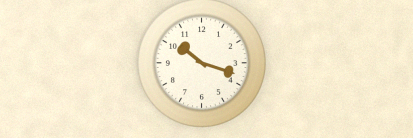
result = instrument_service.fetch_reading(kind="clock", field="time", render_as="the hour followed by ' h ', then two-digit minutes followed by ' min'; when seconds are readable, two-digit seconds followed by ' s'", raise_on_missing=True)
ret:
10 h 18 min
